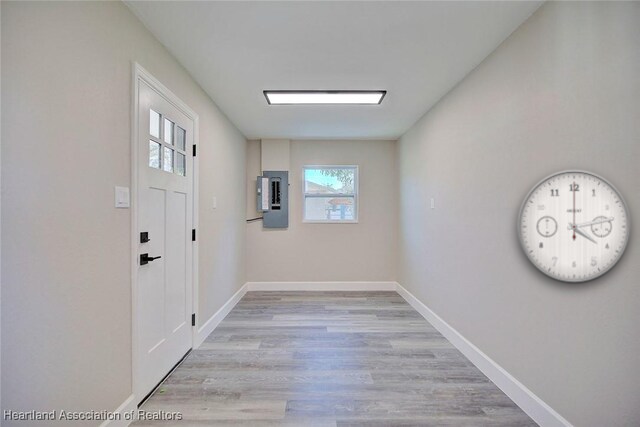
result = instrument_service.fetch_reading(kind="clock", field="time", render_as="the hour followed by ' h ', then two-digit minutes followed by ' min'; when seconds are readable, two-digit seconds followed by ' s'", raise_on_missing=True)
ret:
4 h 13 min
